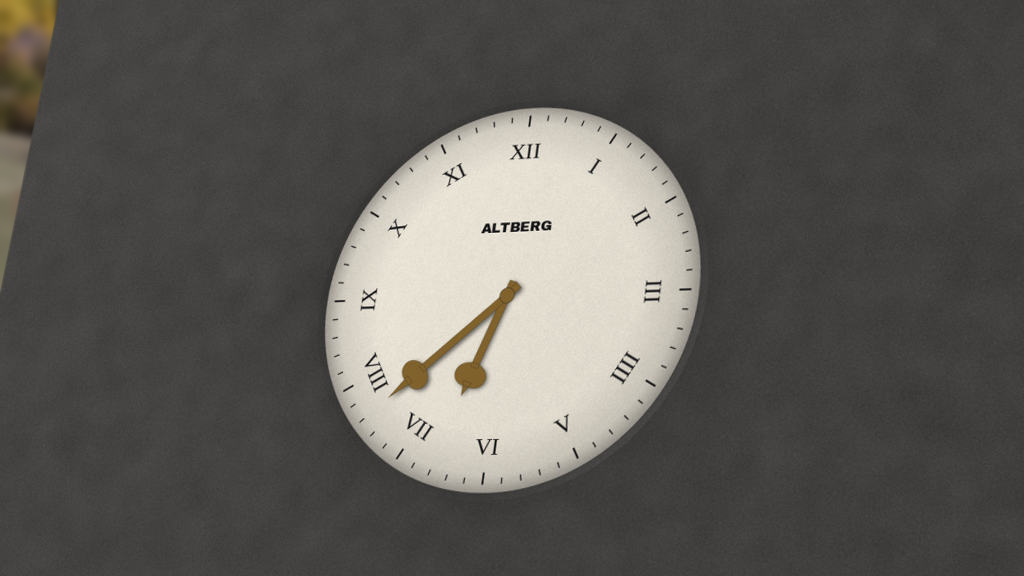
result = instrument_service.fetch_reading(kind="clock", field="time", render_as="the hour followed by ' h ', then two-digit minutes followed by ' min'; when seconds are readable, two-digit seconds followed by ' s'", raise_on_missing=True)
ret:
6 h 38 min
